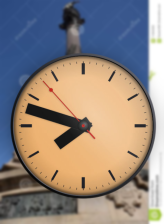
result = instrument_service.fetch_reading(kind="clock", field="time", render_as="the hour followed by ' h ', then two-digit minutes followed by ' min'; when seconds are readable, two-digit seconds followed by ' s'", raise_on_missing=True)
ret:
7 h 47 min 53 s
